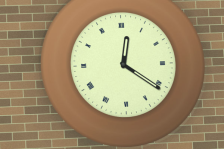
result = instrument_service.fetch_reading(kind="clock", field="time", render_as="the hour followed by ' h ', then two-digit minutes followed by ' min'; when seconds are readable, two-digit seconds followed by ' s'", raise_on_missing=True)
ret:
12 h 21 min
